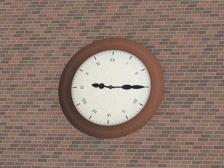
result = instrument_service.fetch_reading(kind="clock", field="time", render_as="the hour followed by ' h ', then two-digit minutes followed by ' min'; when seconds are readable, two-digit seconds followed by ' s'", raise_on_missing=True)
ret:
9 h 15 min
